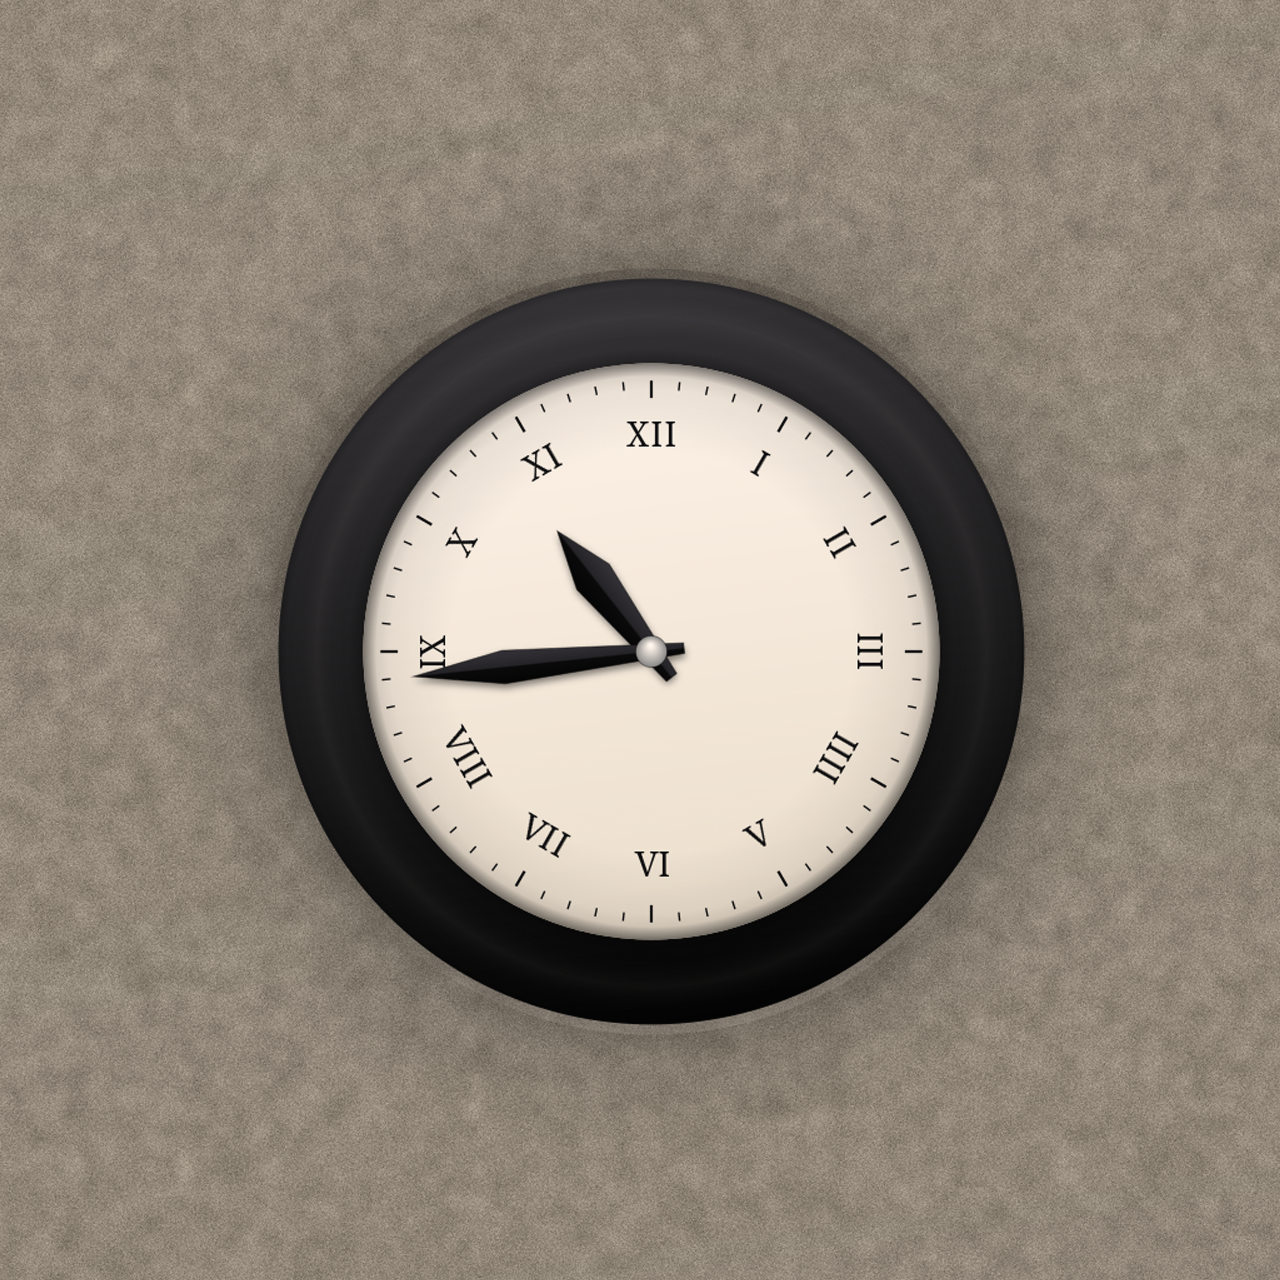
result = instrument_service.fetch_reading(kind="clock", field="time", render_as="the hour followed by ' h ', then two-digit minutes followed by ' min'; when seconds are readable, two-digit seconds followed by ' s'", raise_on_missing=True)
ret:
10 h 44 min
